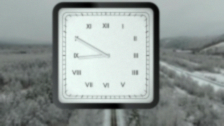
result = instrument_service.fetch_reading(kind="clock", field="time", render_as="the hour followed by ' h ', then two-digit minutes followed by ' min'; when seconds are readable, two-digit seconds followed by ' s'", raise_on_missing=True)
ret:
8 h 50 min
